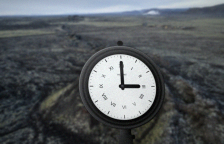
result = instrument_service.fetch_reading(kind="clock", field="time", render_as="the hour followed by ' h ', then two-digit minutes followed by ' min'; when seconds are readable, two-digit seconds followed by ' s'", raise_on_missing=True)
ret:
3 h 00 min
